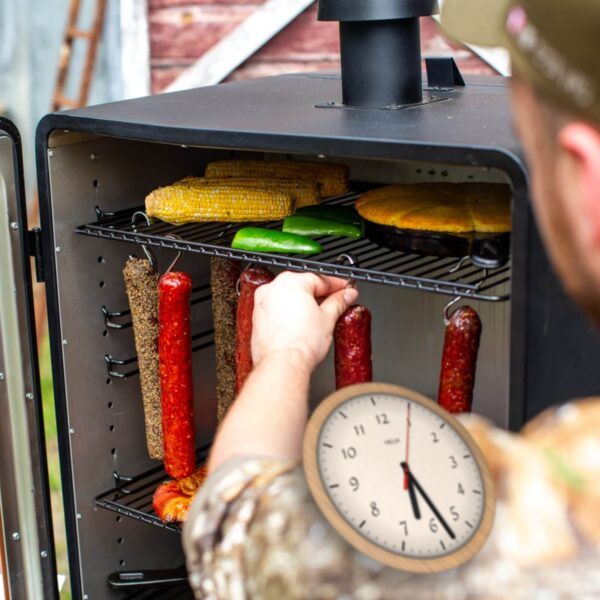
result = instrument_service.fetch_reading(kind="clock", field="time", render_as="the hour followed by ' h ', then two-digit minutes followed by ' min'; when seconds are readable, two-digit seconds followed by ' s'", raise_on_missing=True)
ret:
6 h 28 min 05 s
